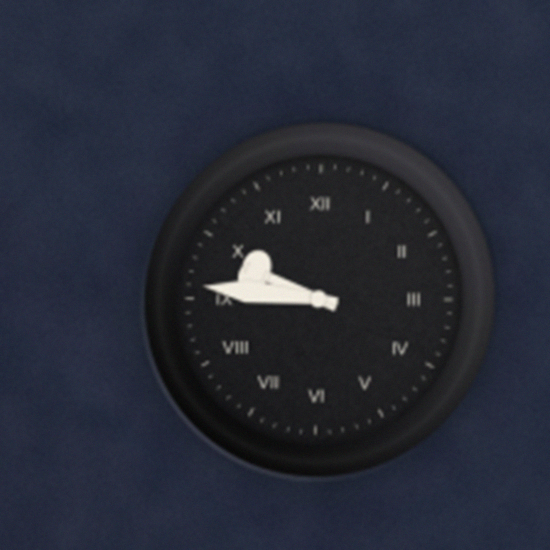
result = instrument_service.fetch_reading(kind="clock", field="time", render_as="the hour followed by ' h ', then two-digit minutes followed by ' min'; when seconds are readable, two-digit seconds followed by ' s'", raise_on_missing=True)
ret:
9 h 46 min
